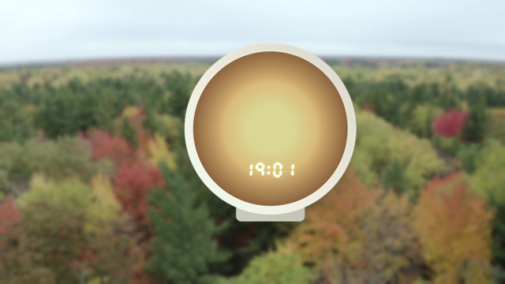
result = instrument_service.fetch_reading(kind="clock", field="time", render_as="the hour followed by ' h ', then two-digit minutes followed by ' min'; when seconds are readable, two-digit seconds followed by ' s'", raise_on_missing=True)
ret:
19 h 01 min
